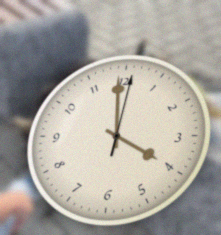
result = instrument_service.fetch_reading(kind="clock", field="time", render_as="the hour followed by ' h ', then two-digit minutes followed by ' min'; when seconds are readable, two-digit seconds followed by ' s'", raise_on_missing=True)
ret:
3 h 59 min 01 s
